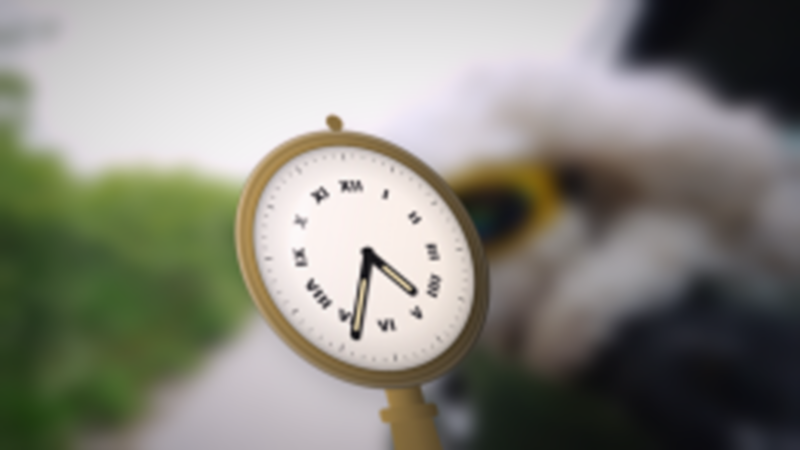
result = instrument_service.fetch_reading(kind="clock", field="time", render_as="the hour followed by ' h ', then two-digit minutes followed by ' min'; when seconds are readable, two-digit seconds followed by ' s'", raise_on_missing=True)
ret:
4 h 34 min
